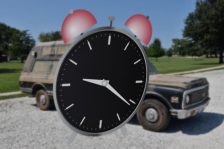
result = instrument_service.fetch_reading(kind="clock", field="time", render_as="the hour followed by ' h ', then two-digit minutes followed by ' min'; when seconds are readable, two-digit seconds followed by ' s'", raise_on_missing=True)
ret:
9 h 21 min
